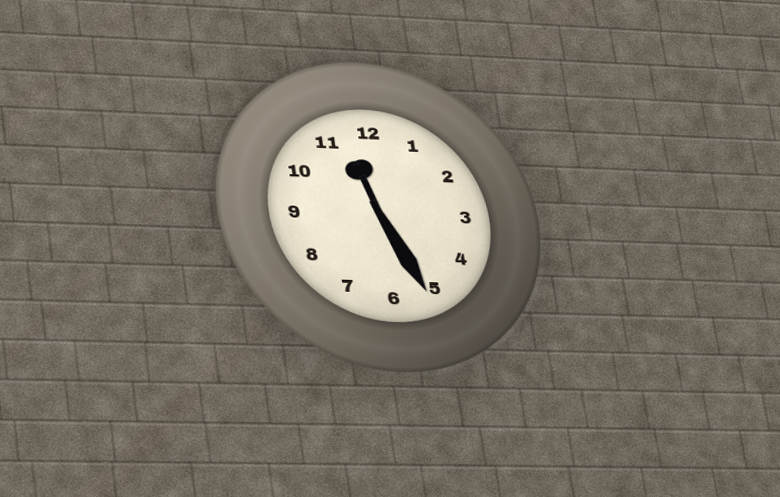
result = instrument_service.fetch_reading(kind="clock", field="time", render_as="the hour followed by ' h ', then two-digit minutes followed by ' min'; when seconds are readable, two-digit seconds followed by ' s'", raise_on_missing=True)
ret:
11 h 26 min
